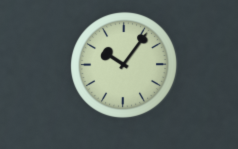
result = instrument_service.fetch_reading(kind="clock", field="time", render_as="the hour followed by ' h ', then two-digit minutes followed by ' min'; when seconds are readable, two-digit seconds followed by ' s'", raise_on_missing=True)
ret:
10 h 06 min
